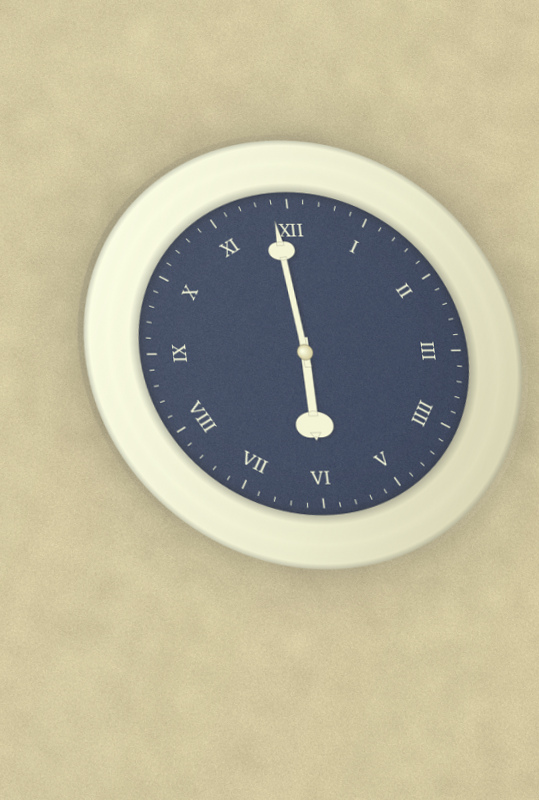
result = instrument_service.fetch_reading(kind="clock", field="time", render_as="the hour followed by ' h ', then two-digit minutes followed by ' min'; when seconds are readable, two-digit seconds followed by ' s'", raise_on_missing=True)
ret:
5 h 59 min
